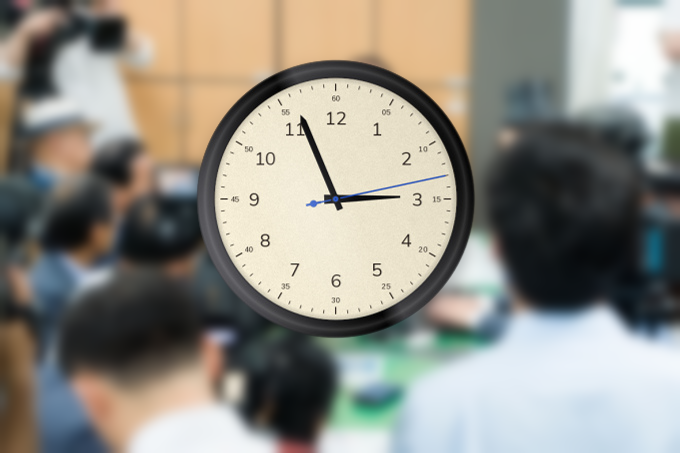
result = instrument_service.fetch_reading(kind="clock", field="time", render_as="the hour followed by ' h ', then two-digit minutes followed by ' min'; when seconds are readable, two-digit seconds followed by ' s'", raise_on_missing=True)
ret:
2 h 56 min 13 s
